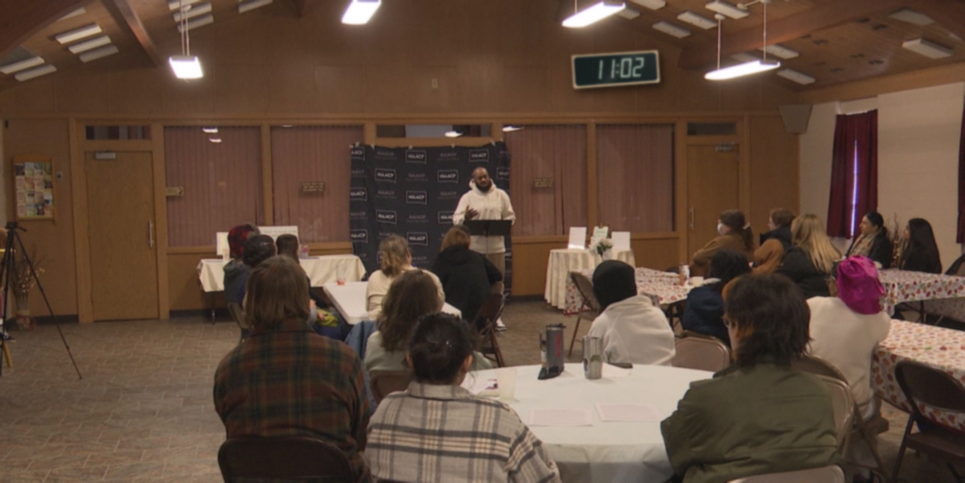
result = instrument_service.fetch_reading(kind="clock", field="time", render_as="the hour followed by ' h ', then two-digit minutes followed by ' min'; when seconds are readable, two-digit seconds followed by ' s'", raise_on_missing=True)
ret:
11 h 02 min
